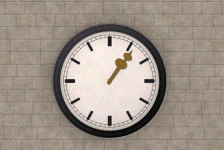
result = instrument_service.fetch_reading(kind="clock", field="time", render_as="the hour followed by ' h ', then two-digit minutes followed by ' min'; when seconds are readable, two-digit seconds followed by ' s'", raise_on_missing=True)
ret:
1 h 06 min
